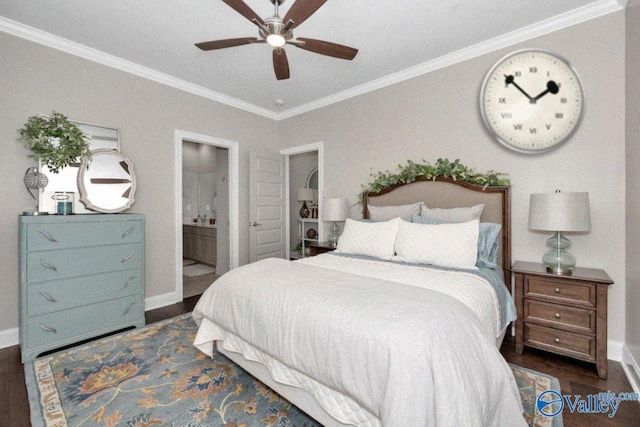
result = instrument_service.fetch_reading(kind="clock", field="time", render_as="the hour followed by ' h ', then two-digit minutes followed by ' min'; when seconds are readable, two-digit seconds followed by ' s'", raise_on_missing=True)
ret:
1 h 52 min
